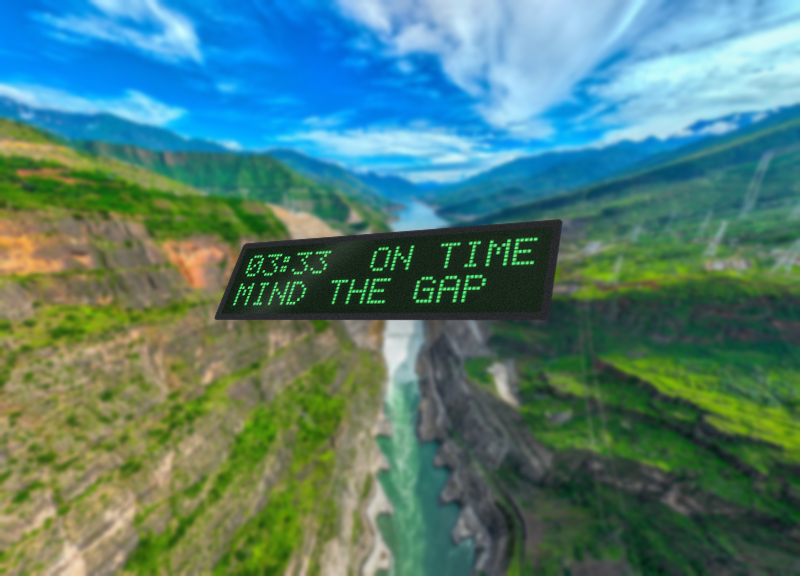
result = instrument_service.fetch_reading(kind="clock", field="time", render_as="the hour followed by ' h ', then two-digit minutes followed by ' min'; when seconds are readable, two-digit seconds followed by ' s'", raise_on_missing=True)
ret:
3 h 33 min
